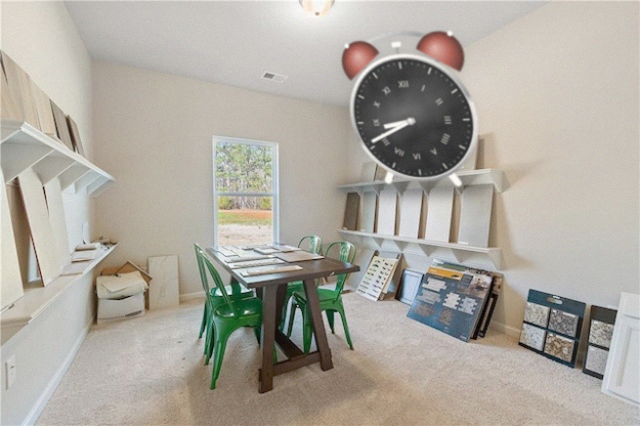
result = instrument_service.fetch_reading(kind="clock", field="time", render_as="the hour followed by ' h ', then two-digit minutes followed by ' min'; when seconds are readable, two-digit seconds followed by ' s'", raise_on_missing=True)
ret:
8 h 41 min
